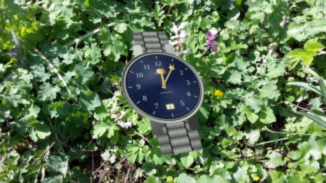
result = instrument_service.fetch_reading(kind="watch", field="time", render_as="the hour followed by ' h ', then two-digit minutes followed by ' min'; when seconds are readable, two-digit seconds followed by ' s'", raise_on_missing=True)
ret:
12 h 06 min
